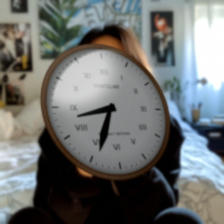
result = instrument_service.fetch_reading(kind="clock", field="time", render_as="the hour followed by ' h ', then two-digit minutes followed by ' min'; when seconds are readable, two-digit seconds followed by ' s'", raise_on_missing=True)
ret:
8 h 34 min
